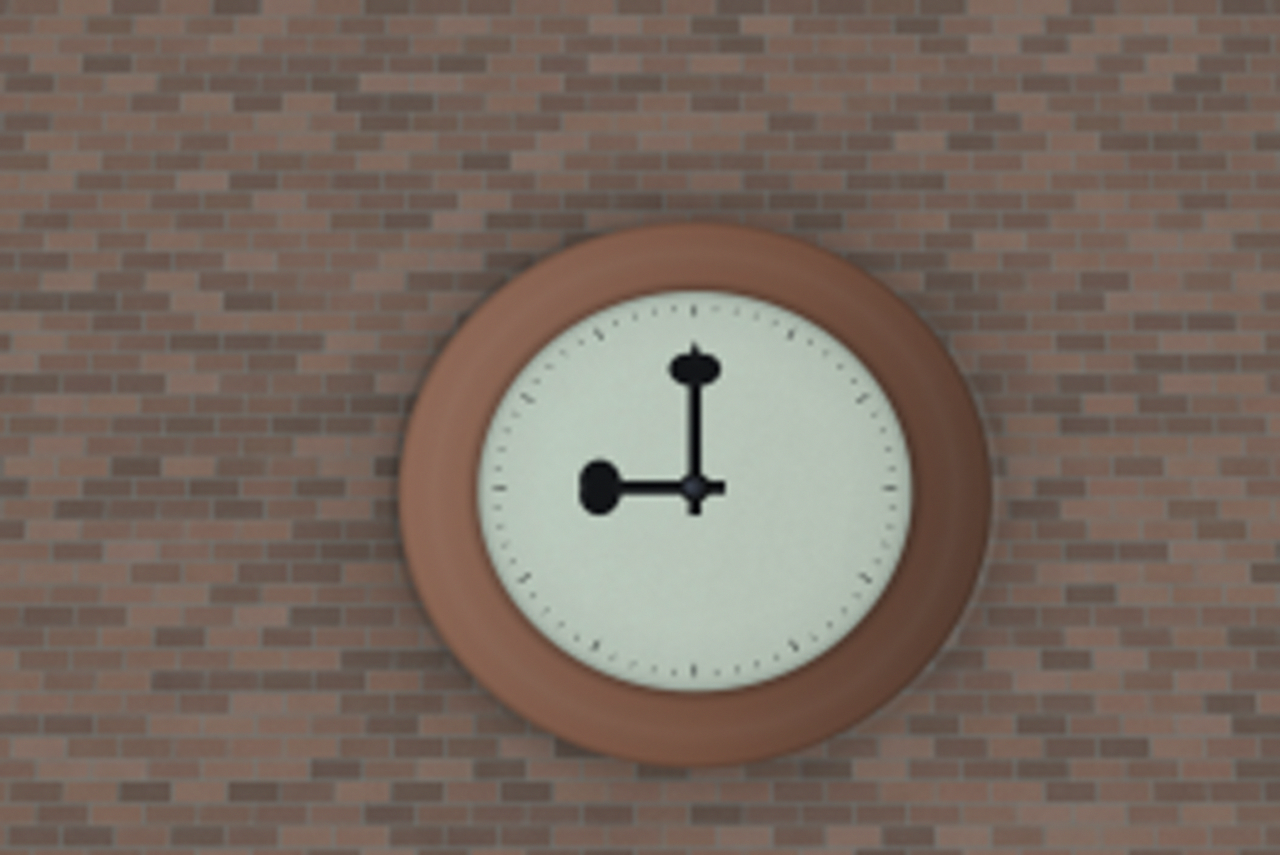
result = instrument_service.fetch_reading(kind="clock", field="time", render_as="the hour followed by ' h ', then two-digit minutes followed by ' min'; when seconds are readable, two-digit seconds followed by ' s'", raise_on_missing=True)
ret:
9 h 00 min
